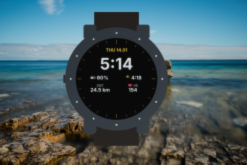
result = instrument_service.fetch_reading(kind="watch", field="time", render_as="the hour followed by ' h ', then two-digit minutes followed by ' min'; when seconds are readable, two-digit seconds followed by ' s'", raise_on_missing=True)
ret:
5 h 14 min
